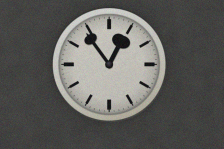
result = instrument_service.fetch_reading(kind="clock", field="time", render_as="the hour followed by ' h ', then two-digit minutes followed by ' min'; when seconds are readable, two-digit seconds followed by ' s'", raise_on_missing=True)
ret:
12 h 54 min
